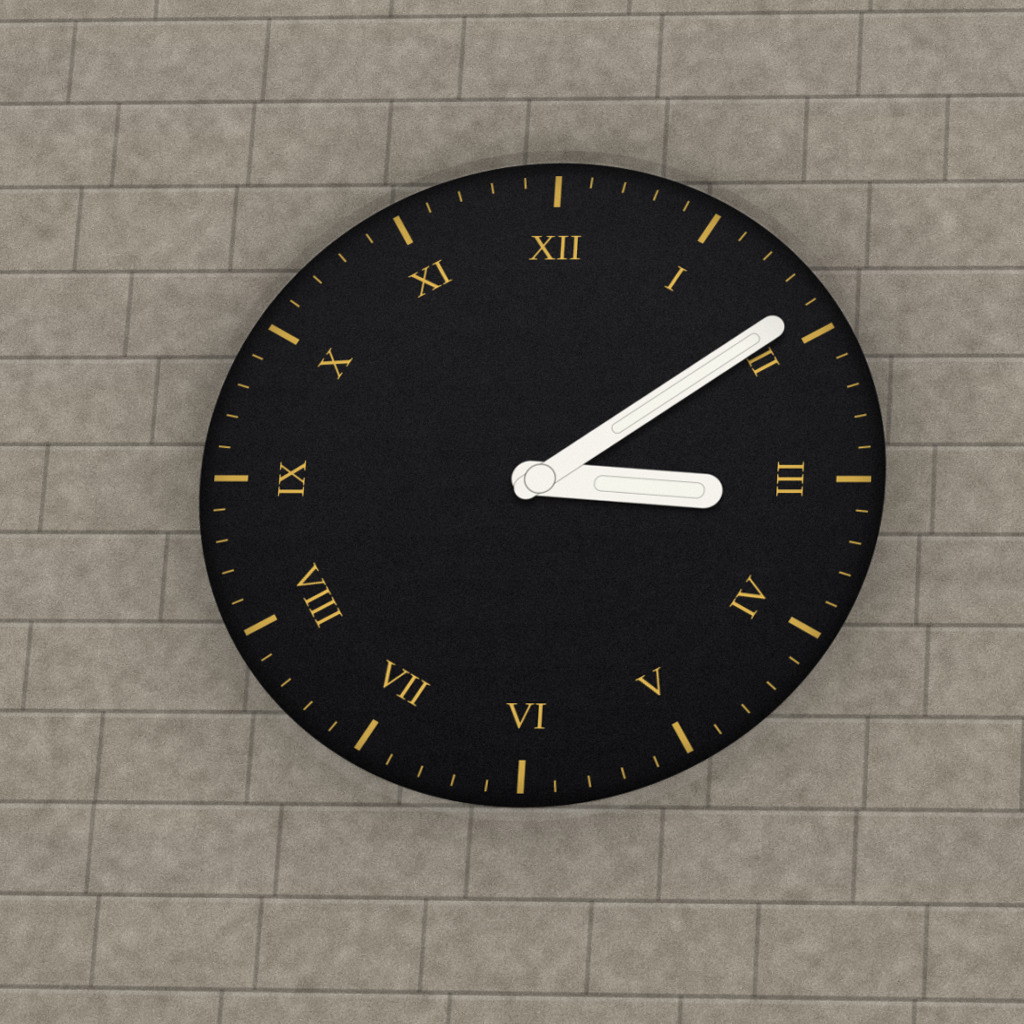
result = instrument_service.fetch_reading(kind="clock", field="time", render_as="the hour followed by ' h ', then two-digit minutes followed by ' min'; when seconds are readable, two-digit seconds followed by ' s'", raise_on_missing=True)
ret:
3 h 09 min
